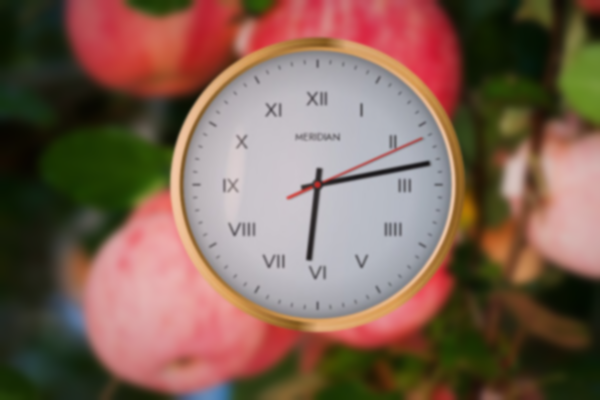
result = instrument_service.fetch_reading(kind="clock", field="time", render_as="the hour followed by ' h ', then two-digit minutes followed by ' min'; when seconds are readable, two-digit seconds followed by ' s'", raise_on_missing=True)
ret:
6 h 13 min 11 s
